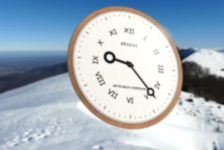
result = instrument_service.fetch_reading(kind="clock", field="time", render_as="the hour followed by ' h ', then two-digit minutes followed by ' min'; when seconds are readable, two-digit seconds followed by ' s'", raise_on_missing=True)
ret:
9 h 23 min
